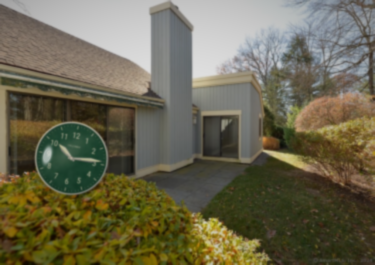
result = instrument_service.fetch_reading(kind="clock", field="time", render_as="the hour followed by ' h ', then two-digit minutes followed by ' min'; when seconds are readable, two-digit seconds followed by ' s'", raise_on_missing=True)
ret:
10 h 14 min
